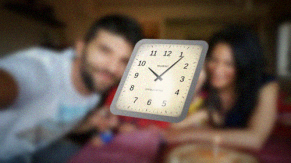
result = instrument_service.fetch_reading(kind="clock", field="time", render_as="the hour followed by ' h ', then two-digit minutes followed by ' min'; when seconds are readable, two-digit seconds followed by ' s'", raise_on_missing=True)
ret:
10 h 06 min
